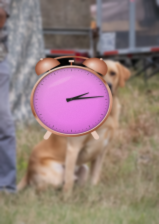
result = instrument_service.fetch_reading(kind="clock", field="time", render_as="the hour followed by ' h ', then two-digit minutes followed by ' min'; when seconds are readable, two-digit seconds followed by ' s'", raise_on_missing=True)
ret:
2 h 14 min
